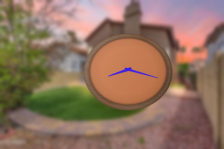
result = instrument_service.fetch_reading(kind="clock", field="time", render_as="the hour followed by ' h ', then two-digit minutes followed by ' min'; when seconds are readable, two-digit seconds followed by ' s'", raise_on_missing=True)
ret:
8 h 18 min
